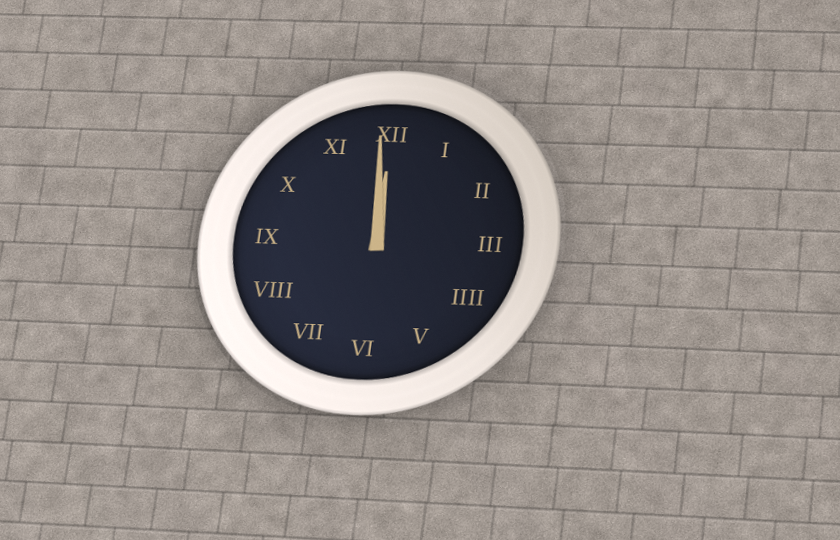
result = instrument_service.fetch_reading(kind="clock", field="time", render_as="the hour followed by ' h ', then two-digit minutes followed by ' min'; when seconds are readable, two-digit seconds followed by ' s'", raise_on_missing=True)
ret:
11 h 59 min
